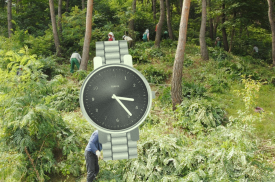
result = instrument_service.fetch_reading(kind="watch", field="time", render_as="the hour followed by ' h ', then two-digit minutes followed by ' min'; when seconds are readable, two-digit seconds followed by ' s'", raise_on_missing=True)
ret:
3 h 24 min
